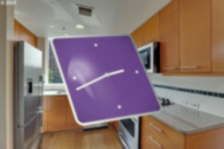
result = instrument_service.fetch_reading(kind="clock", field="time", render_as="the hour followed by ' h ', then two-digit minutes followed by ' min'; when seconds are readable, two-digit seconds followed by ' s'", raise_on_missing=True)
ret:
2 h 42 min
